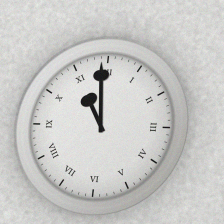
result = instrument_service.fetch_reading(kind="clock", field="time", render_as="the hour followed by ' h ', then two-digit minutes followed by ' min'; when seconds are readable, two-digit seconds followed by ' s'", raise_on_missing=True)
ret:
10 h 59 min
